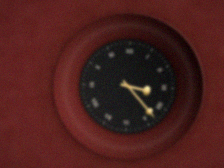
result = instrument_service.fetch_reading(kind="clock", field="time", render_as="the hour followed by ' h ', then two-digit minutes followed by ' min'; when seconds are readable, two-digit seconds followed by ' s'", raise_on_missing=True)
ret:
3 h 23 min
